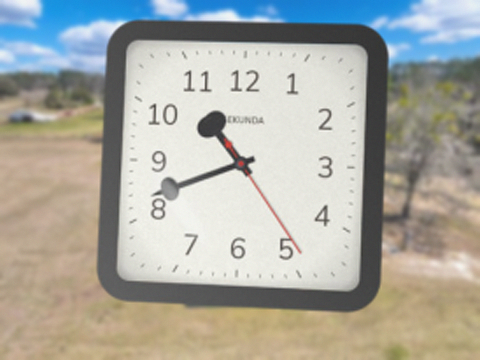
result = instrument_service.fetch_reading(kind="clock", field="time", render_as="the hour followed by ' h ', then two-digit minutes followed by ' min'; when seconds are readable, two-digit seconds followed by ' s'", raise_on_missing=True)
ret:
10 h 41 min 24 s
